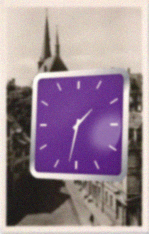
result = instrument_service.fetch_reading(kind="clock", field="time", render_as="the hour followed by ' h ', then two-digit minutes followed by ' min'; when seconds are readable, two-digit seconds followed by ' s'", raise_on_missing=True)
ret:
1 h 32 min
